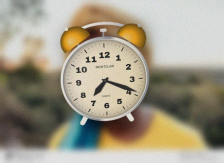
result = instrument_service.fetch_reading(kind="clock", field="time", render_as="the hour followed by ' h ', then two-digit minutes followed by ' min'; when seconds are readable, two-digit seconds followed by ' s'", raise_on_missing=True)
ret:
7 h 19 min
